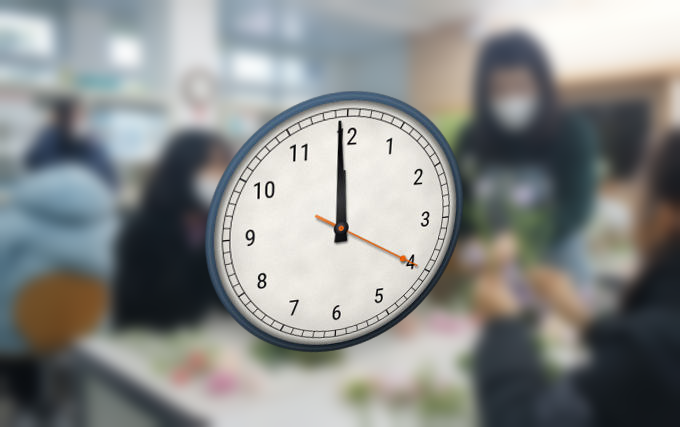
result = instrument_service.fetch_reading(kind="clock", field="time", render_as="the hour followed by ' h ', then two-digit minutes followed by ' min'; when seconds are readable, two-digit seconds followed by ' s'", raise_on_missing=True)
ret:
11 h 59 min 20 s
